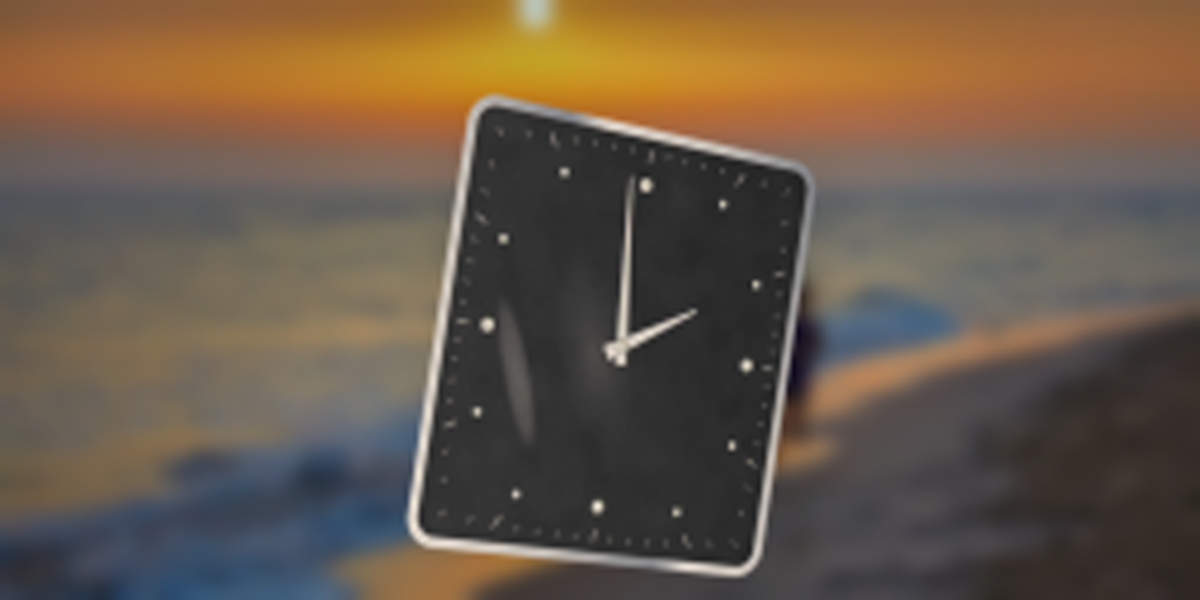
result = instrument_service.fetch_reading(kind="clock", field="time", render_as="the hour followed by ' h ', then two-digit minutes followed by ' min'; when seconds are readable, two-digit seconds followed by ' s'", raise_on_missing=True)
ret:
1 h 59 min
